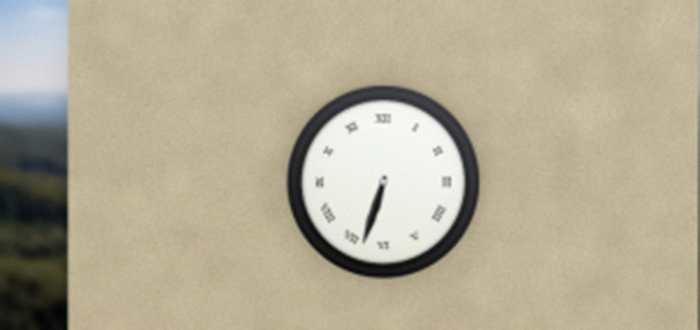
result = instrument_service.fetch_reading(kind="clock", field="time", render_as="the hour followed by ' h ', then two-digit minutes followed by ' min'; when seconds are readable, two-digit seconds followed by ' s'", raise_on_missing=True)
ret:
6 h 33 min
